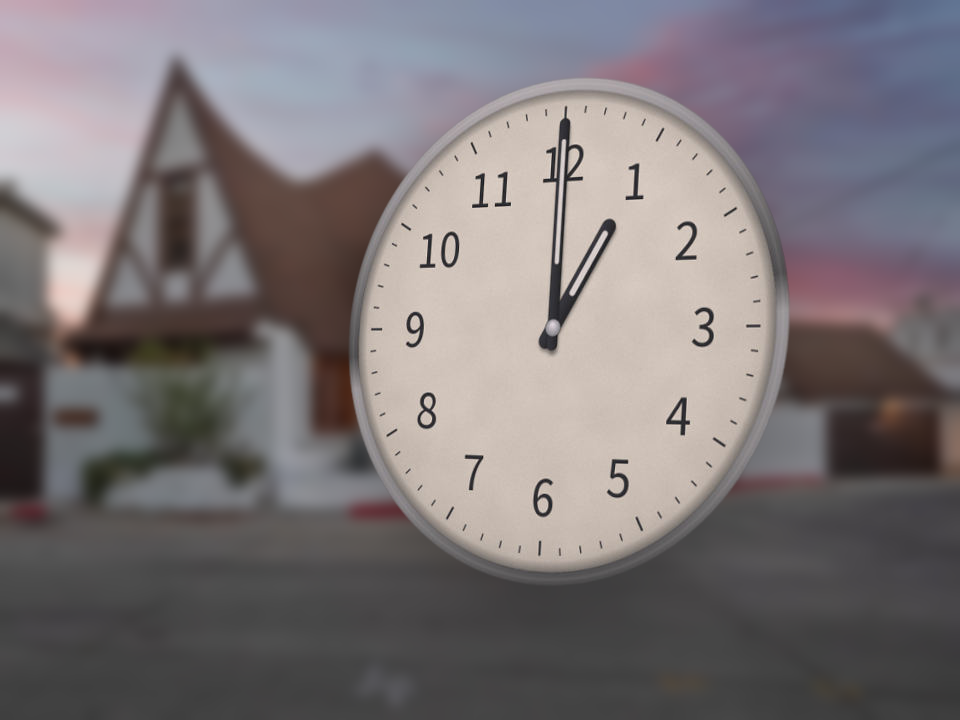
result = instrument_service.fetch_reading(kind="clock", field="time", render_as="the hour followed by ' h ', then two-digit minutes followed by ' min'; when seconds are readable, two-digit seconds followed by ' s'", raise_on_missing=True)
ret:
1 h 00 min
